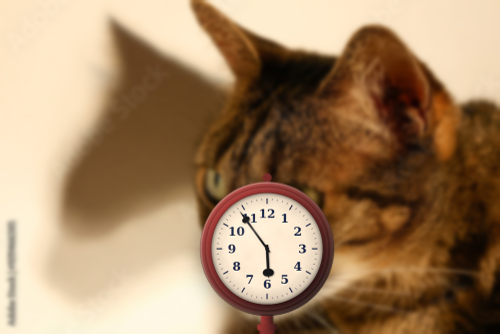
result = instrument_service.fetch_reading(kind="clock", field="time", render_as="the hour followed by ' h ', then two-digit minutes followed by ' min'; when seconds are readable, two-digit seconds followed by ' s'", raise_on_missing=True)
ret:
5 h 54 min
